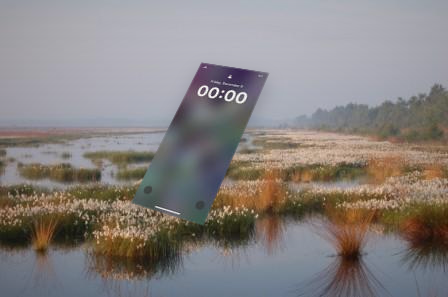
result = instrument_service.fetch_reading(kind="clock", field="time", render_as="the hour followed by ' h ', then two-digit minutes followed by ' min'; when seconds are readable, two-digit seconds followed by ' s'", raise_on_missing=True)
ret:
0 h 00 min
